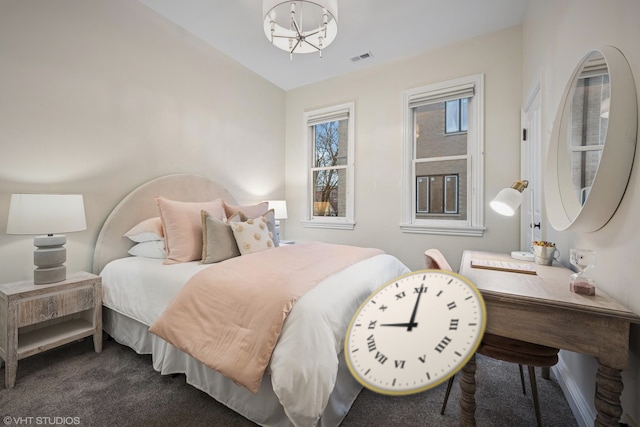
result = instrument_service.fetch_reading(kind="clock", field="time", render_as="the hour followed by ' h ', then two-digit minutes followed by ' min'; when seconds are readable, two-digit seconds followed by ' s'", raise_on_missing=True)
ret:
9 h 00 min
